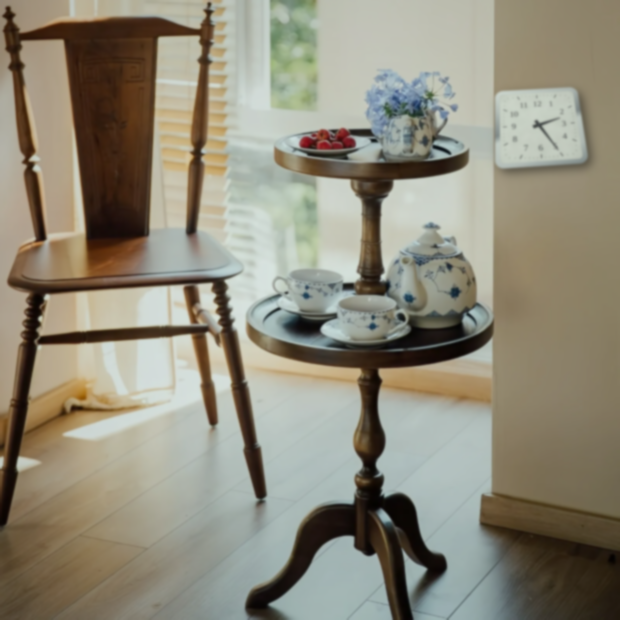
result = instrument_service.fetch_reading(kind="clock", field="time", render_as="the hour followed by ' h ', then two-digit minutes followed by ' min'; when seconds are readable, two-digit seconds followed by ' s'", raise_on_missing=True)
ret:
2 h 25 min
